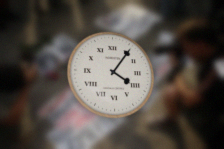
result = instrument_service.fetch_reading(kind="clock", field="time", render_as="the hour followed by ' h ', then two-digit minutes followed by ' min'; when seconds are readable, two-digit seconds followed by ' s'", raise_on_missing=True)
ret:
4 h 06 min
